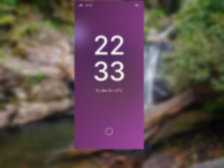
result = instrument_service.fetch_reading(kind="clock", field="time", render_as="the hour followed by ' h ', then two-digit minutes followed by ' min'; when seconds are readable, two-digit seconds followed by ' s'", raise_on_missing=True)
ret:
22 h 33 min
